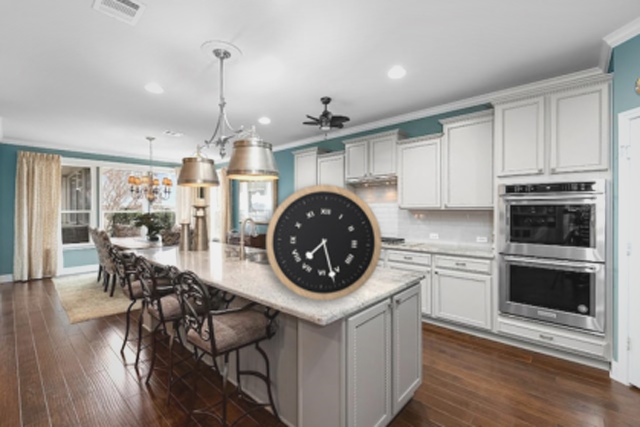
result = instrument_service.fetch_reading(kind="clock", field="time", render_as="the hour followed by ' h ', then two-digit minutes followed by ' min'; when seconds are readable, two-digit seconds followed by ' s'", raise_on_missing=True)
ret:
7 h 27 min
